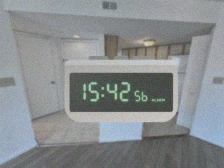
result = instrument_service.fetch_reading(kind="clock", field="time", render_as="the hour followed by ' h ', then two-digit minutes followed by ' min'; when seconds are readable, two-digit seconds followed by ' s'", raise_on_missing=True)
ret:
15 h 42 min 56 s
